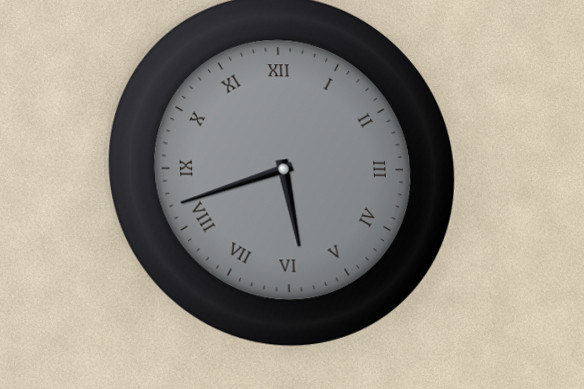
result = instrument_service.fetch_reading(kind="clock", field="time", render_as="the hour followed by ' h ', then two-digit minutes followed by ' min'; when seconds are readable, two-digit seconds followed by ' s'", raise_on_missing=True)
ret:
5 h 42 min
